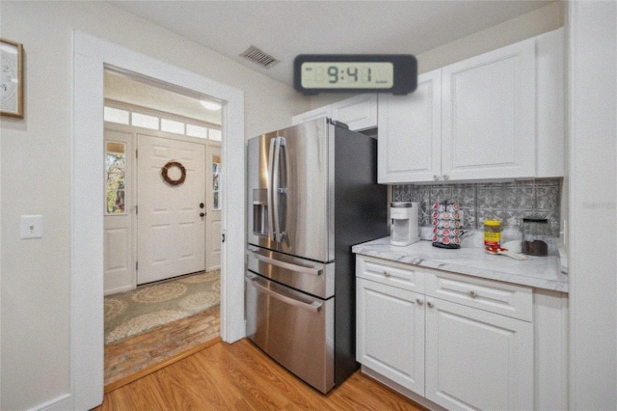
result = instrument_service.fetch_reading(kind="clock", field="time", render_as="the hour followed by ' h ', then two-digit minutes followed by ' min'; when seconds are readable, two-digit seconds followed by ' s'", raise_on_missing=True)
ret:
9 h 41 min
